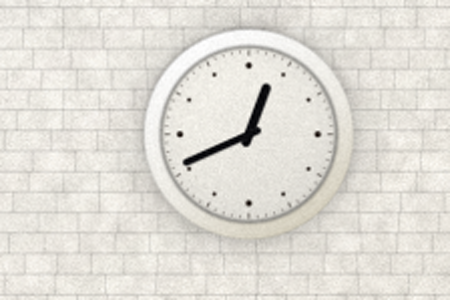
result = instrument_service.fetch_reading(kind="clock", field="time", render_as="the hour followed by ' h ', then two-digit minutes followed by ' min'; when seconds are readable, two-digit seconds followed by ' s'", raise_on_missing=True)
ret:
12 h 41 min
